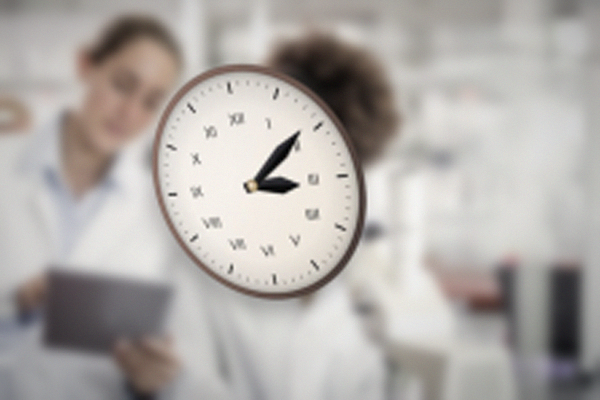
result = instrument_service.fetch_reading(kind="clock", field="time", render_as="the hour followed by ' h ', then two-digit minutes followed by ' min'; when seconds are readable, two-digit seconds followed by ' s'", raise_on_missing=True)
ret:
3 h 09 min
